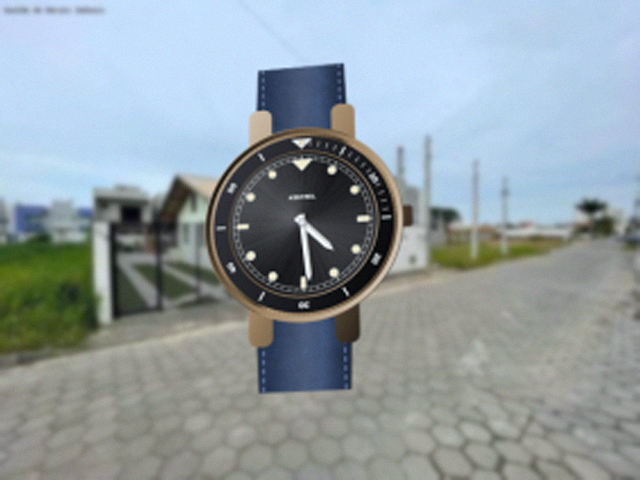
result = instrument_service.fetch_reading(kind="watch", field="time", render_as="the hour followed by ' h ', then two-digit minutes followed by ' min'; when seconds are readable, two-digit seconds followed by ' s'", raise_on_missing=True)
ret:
4 h 29 min
